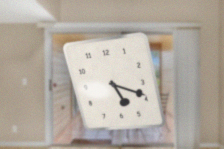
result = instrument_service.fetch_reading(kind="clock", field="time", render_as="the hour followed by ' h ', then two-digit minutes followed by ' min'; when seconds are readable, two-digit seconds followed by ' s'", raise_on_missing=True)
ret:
5 h 19 min
